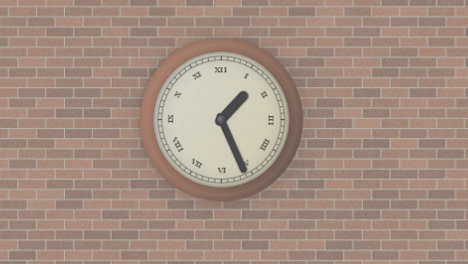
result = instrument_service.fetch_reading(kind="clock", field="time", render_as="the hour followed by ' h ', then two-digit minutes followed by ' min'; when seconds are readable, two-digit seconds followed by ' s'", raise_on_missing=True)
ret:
1 h 26 min
